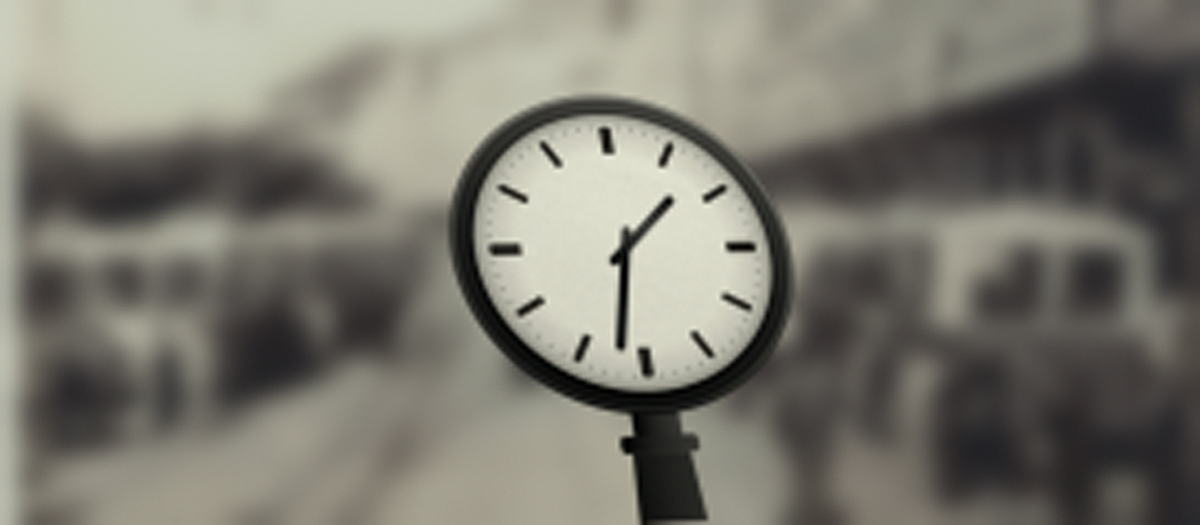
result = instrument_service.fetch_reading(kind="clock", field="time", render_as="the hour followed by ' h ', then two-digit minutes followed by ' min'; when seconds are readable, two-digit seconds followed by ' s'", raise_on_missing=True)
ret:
1 h 32 min
